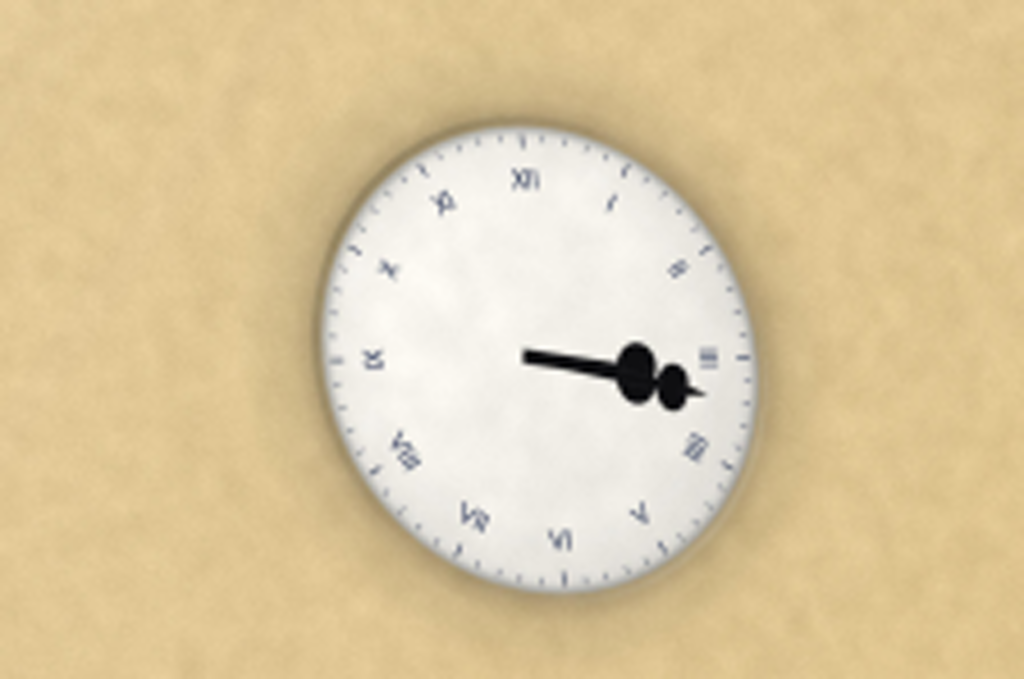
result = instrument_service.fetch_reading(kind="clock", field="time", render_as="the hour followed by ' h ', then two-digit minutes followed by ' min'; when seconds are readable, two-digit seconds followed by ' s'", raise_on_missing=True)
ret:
3 h 17 min
